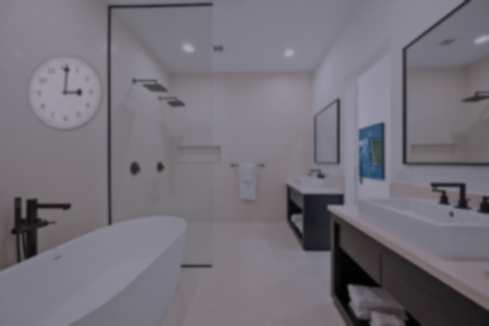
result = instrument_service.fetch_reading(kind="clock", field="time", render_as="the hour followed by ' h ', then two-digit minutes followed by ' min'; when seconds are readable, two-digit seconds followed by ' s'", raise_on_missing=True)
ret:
3 h 01 min
